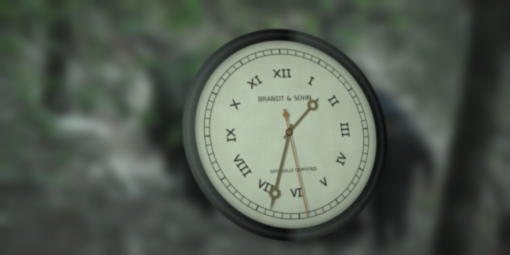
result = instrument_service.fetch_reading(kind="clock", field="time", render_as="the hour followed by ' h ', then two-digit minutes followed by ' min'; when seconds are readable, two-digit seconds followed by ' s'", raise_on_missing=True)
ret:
1 h 33 min 29 s
